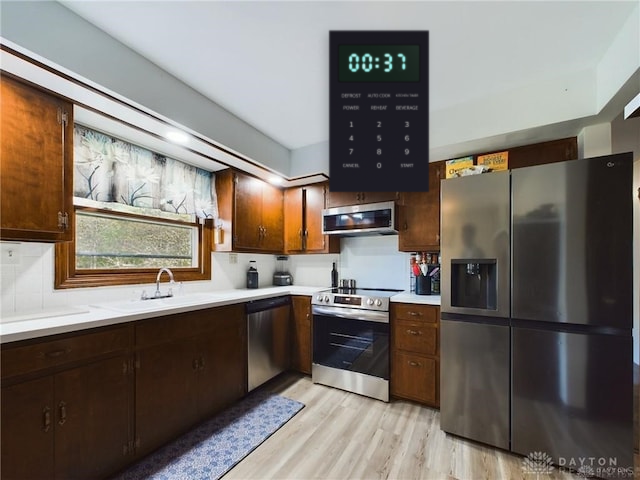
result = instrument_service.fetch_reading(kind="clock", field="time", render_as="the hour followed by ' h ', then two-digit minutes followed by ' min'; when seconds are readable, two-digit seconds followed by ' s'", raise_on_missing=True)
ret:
0 h 37 min
